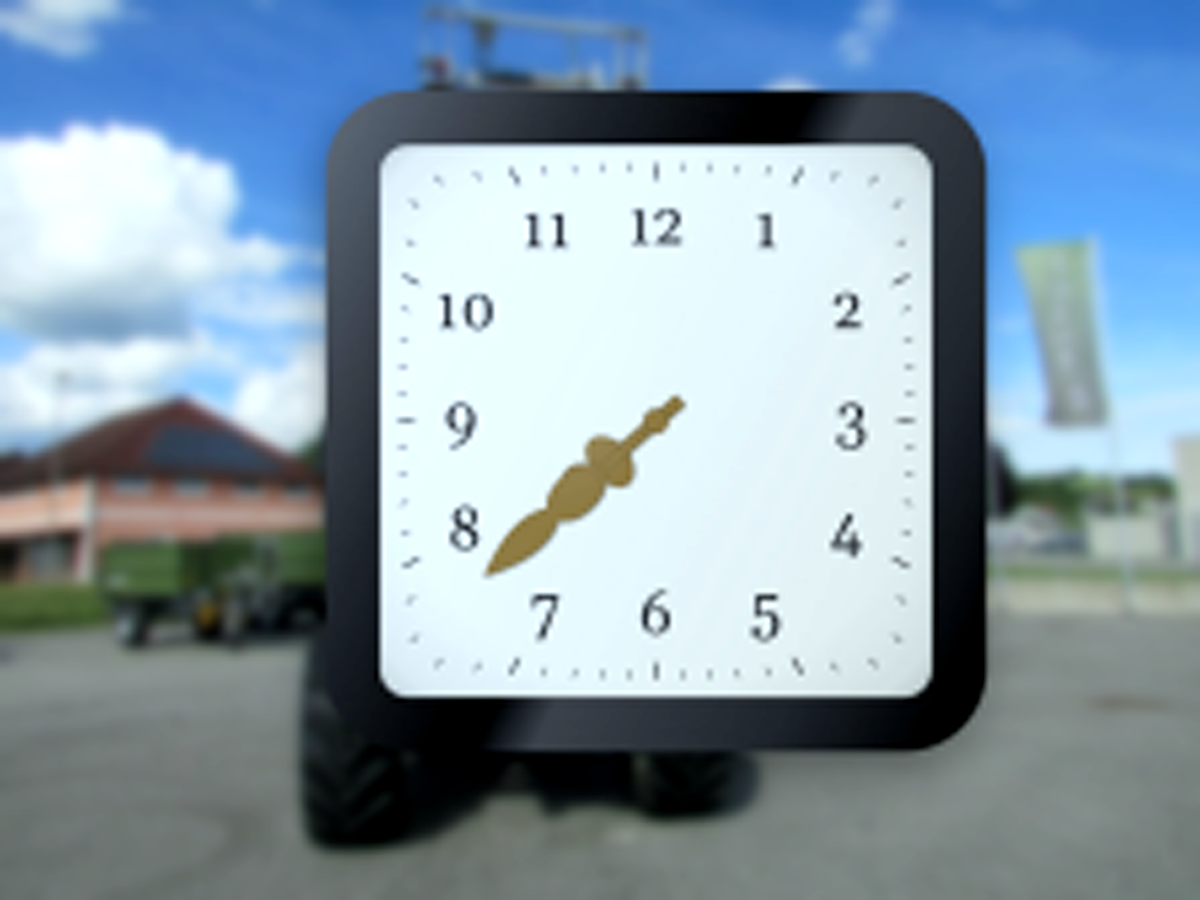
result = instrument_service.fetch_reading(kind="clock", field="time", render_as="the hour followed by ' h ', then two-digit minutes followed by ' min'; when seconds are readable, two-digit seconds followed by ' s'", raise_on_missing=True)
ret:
7 h 38 min
